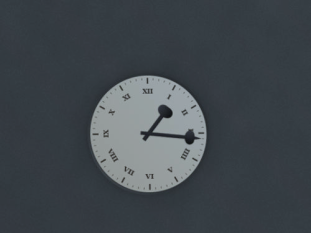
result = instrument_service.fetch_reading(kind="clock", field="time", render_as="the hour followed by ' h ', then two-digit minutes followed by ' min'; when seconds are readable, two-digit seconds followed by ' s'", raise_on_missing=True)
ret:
1 h 16 min
